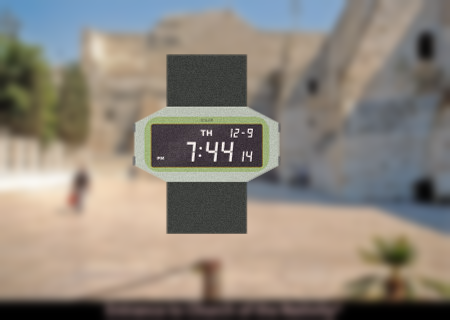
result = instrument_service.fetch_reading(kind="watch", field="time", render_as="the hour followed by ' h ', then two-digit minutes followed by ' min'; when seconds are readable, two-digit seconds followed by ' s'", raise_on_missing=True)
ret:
7 h 44 min 14 s
